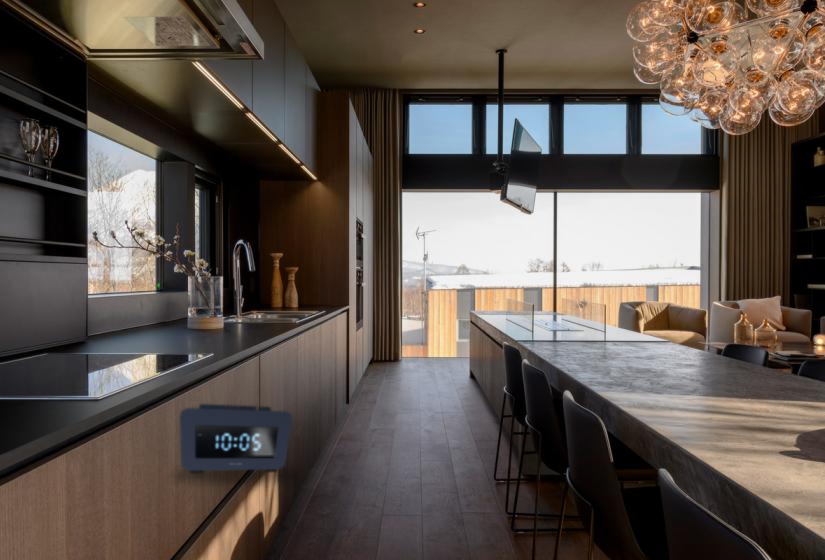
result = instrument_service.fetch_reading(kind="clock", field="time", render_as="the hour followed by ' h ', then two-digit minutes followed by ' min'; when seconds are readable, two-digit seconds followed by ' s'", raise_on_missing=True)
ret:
10 h 05 min
